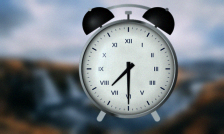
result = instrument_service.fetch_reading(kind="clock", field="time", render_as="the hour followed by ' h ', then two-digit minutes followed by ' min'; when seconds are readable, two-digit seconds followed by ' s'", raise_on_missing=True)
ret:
7 h 30 min
